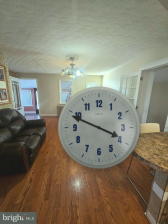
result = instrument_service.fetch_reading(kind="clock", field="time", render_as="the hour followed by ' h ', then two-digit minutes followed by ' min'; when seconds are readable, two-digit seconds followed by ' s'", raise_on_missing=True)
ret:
3 h 49 min
